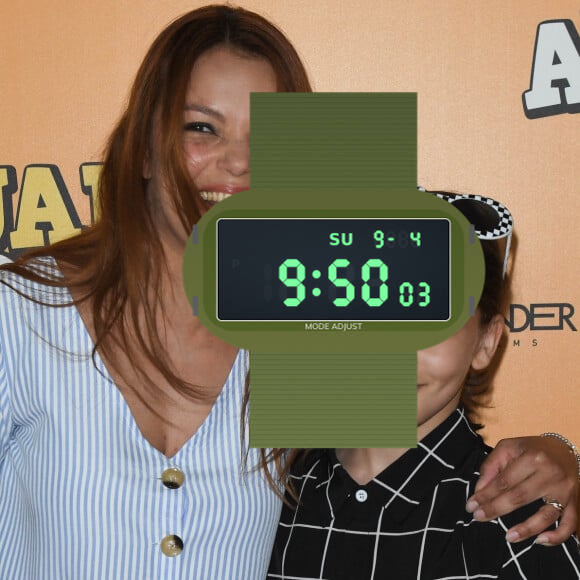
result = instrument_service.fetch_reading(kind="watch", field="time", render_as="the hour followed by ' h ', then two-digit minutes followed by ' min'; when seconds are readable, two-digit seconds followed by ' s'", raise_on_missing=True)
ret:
9 h 50 min 03 s
